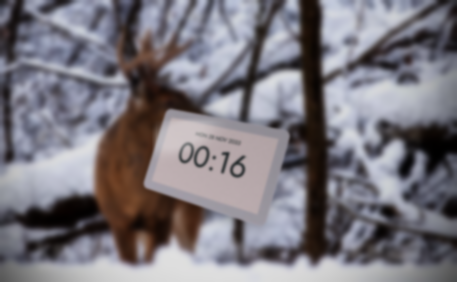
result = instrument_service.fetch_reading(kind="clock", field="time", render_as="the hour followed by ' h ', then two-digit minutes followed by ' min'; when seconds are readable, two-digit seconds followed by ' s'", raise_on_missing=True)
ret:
0 h 16 min
